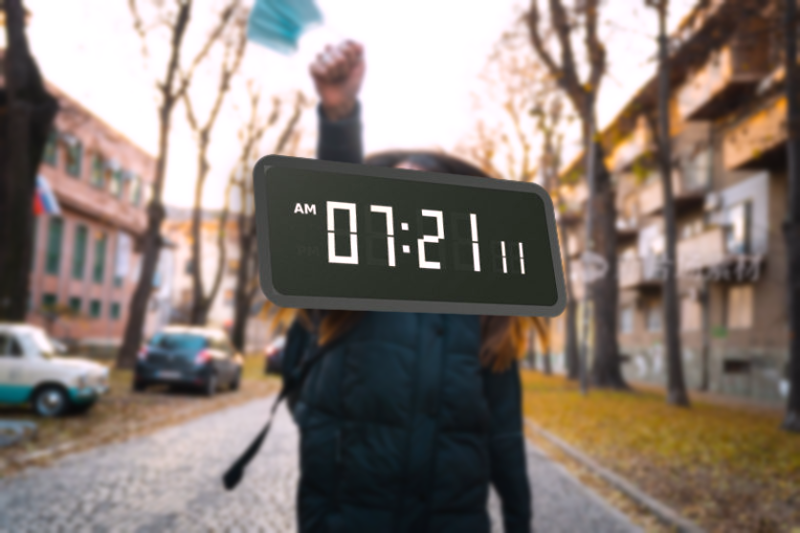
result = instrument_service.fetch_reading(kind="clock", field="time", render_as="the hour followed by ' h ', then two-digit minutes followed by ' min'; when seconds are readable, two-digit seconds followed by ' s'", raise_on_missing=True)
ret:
7 h 21 min 11 s
